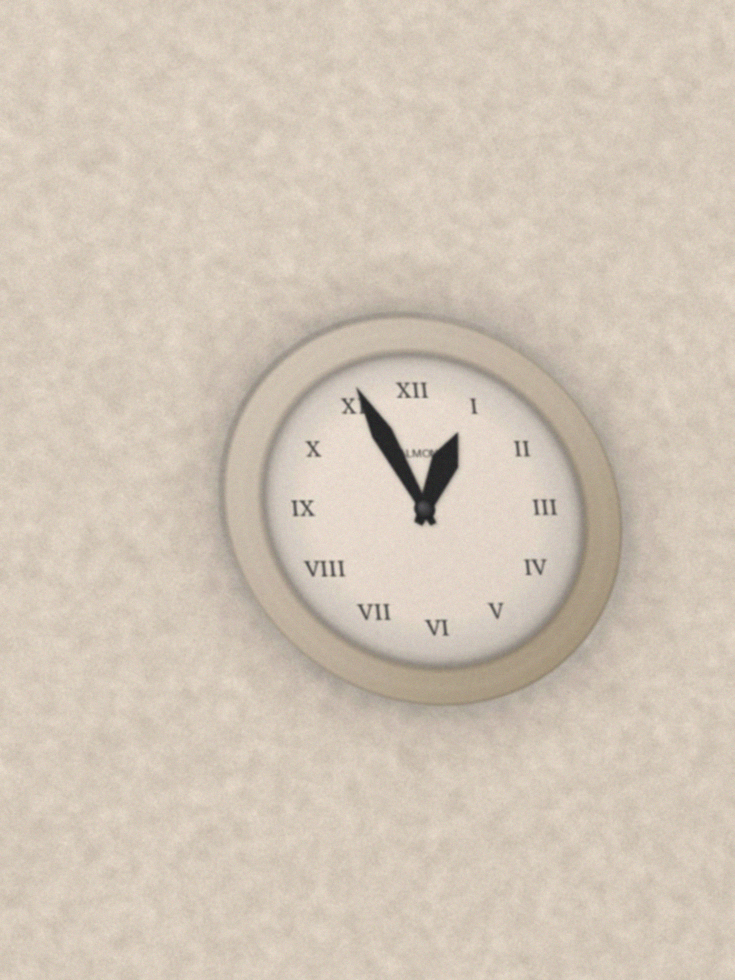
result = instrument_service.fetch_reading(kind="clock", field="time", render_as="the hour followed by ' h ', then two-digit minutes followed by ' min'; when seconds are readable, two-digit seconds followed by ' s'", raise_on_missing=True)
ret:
12 h 56 min
